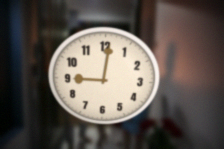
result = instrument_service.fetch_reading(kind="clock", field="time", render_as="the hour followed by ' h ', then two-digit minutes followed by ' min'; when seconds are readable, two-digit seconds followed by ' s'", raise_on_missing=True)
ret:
9 h 01 min
